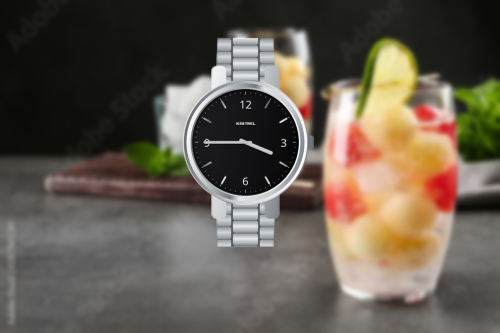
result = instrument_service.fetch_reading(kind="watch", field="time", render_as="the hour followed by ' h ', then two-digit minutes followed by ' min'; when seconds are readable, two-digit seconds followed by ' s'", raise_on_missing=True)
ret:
3 h 45 min
